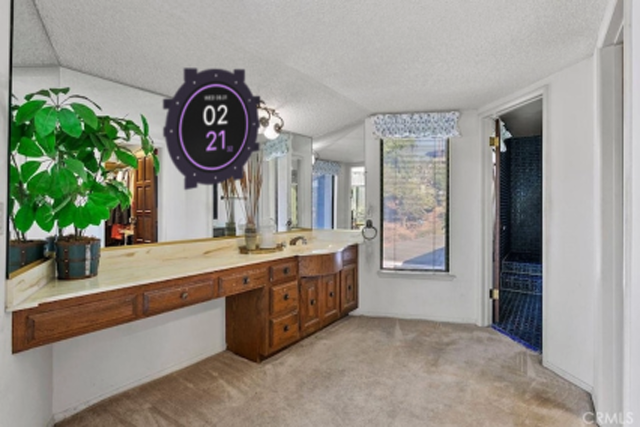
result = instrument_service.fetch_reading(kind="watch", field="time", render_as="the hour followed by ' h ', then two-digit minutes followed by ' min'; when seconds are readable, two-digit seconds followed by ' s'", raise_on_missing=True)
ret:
2 h 21 min
